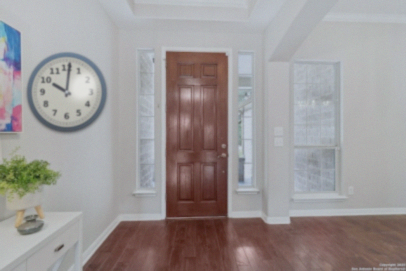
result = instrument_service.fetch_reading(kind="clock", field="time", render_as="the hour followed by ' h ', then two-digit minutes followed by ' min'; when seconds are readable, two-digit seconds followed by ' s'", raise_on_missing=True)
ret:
10 h 01 min
